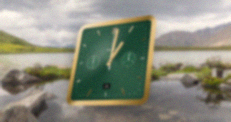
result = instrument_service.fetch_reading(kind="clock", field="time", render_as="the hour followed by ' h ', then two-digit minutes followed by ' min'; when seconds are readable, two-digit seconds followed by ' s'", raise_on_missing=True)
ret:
1 h 01 min
